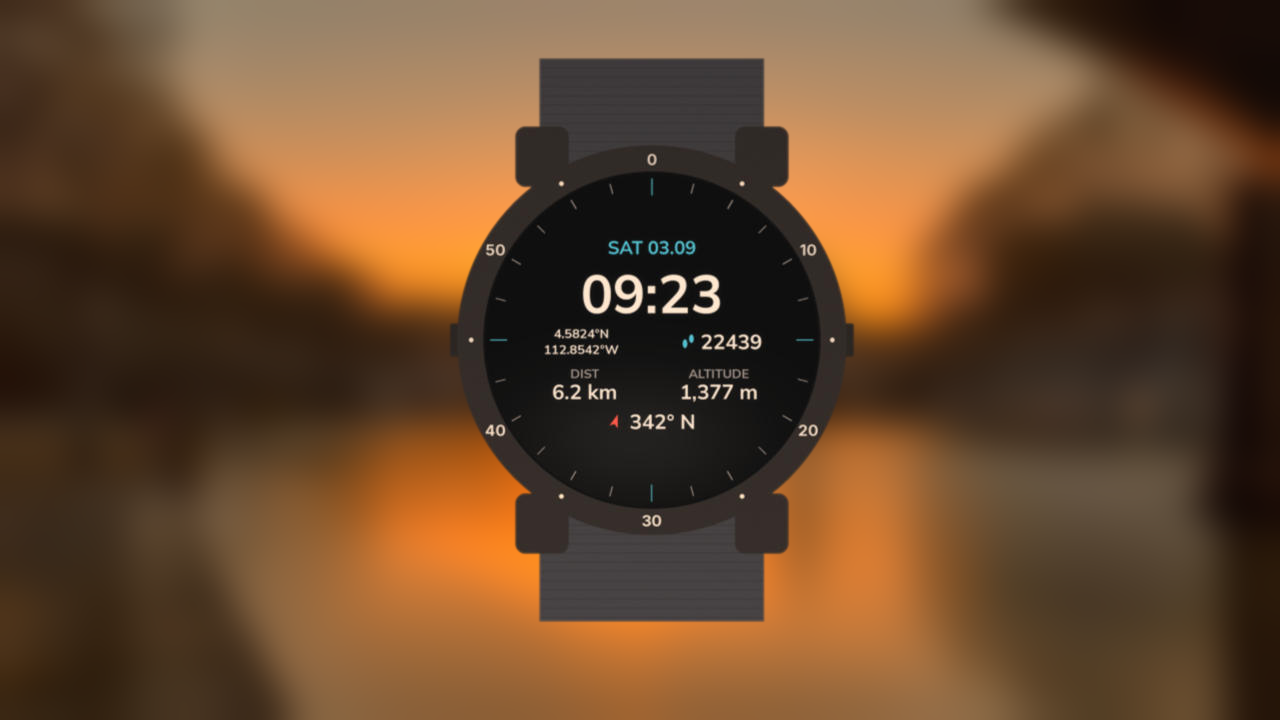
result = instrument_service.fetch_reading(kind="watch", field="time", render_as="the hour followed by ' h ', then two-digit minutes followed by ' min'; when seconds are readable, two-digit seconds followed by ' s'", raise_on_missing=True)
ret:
9 h 23 min
